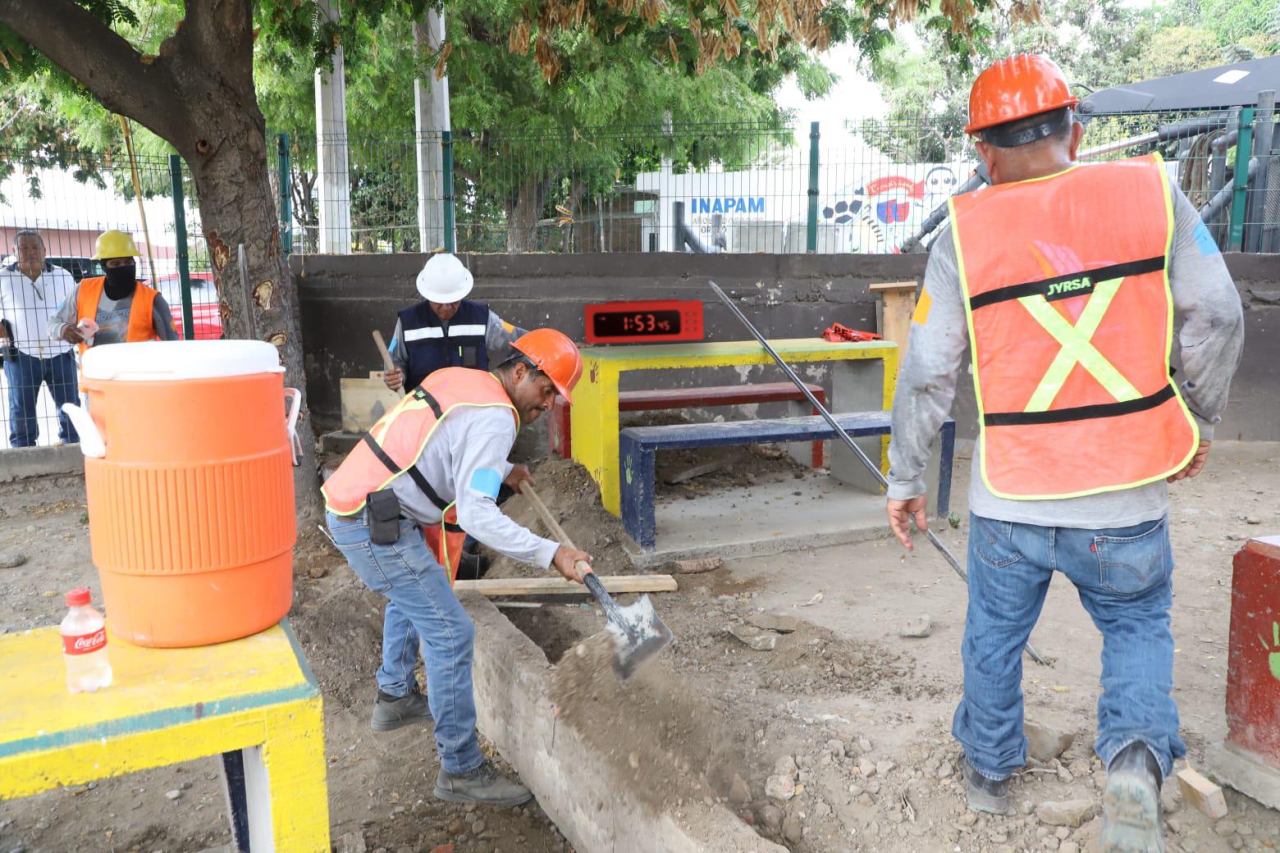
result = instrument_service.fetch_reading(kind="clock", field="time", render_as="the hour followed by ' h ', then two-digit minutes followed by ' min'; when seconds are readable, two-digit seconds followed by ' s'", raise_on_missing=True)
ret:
1 h 53 min
